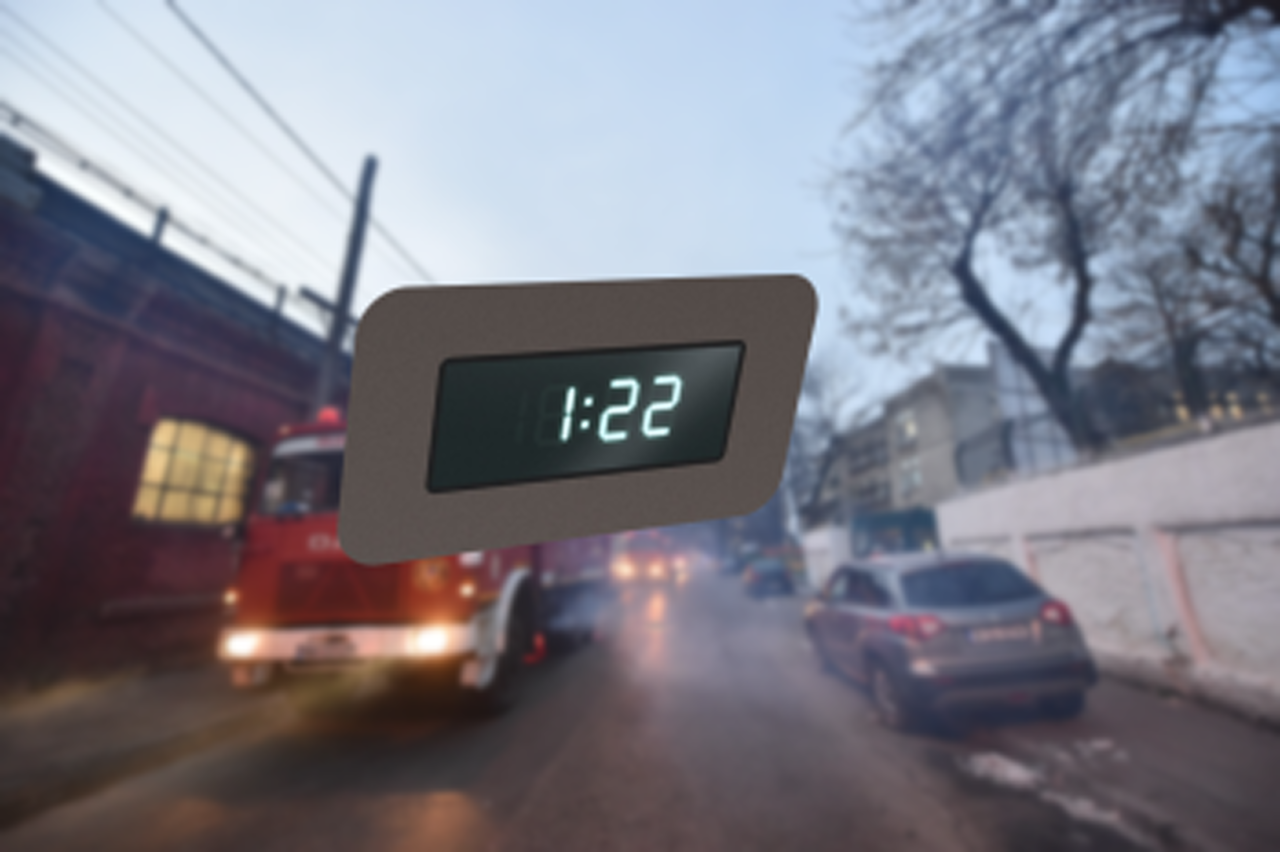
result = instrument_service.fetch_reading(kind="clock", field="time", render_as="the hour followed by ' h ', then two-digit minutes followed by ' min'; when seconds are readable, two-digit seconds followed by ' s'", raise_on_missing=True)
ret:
1 h 22 min
